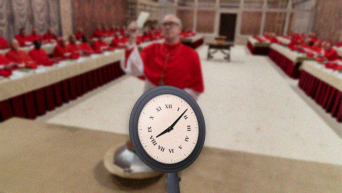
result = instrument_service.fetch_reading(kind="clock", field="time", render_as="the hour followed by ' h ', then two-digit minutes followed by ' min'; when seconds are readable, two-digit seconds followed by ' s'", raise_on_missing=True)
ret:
8 h 08 min
